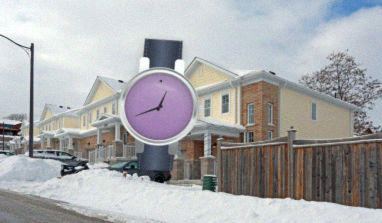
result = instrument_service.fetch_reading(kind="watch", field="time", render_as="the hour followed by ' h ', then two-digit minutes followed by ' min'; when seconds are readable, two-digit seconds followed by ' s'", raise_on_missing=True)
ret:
12 h 41 min
